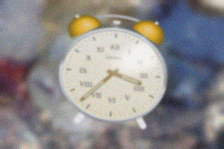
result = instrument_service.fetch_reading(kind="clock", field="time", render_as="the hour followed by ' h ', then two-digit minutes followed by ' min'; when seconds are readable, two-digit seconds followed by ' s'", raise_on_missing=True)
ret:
3 h 37 min
